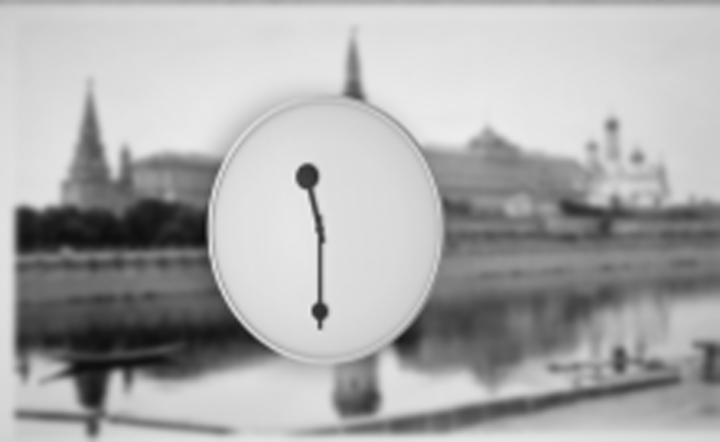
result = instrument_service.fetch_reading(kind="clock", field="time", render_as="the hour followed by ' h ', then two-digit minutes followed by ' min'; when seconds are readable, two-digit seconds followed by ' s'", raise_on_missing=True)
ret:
11 h 30 min
